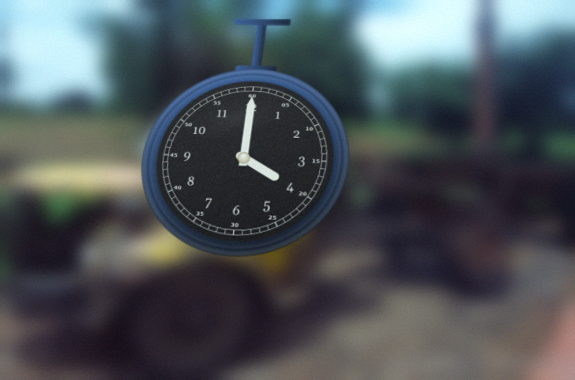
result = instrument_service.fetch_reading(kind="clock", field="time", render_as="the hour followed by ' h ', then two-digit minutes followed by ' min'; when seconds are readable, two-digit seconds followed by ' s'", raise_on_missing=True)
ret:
4 h 00 min
